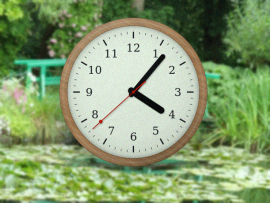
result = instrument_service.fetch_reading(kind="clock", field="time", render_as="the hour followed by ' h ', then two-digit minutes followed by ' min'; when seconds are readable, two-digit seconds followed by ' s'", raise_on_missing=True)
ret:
4 h 06 min 38 s
